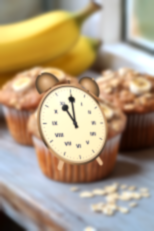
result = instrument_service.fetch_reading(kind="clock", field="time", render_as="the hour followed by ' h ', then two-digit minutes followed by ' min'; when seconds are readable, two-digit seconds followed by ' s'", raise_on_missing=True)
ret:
11 h 00 min
